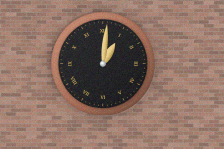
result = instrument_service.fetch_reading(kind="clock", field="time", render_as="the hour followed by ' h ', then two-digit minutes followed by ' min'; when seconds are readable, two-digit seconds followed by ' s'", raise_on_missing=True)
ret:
1 h 01 min
